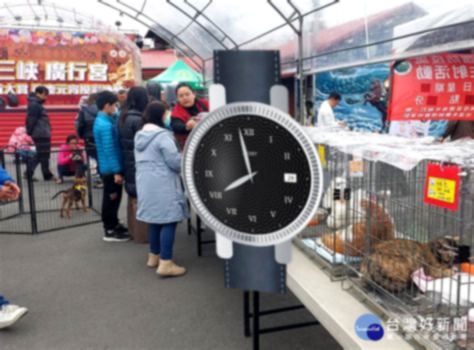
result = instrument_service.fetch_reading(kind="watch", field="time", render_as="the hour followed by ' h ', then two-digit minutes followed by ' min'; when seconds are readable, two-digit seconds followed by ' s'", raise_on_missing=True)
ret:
7 h 58 min
